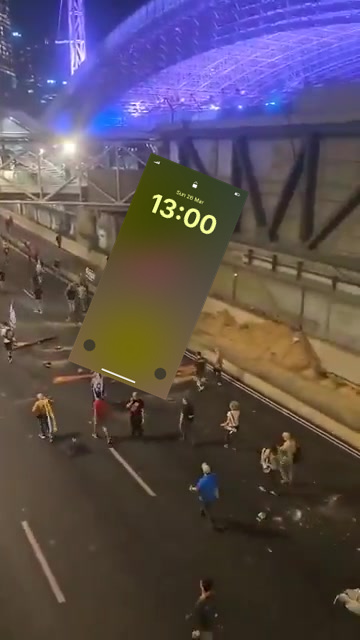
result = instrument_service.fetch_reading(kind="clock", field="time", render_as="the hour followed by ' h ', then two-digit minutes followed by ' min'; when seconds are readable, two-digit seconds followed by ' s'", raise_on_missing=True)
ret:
13 h 00 min
